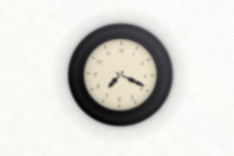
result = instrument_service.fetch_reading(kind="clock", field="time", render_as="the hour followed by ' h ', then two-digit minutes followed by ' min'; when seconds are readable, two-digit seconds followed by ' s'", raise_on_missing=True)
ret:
7 h 19 min
